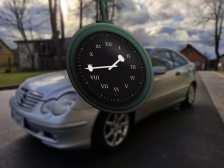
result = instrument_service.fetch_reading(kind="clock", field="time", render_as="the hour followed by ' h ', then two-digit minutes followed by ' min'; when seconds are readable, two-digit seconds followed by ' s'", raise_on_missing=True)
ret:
1 h 44 min
